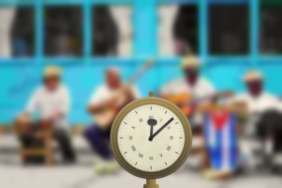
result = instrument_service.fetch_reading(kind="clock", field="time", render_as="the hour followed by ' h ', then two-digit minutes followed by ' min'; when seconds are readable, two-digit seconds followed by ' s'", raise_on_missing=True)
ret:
12 h 08 min
